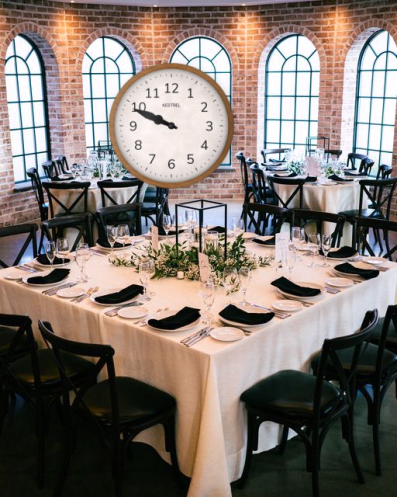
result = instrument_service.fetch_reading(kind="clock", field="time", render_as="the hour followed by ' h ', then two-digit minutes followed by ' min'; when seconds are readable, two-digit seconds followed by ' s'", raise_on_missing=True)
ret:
9 h 49 min
